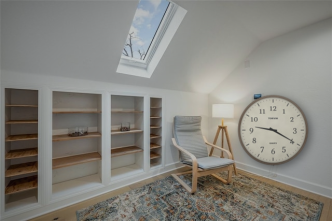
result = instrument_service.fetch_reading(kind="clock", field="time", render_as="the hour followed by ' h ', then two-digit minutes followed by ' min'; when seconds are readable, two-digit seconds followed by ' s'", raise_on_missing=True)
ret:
9 h 20 min
